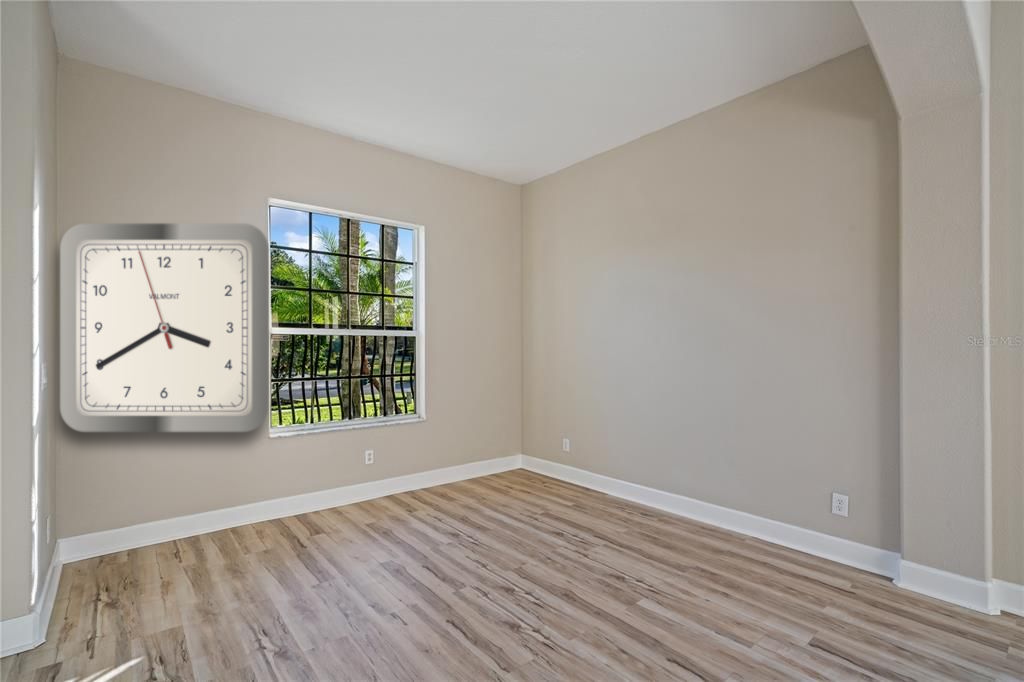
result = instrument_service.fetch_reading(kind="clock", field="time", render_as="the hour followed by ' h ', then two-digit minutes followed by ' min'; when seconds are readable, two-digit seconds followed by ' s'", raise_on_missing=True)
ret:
3 h 39 min 57 s
